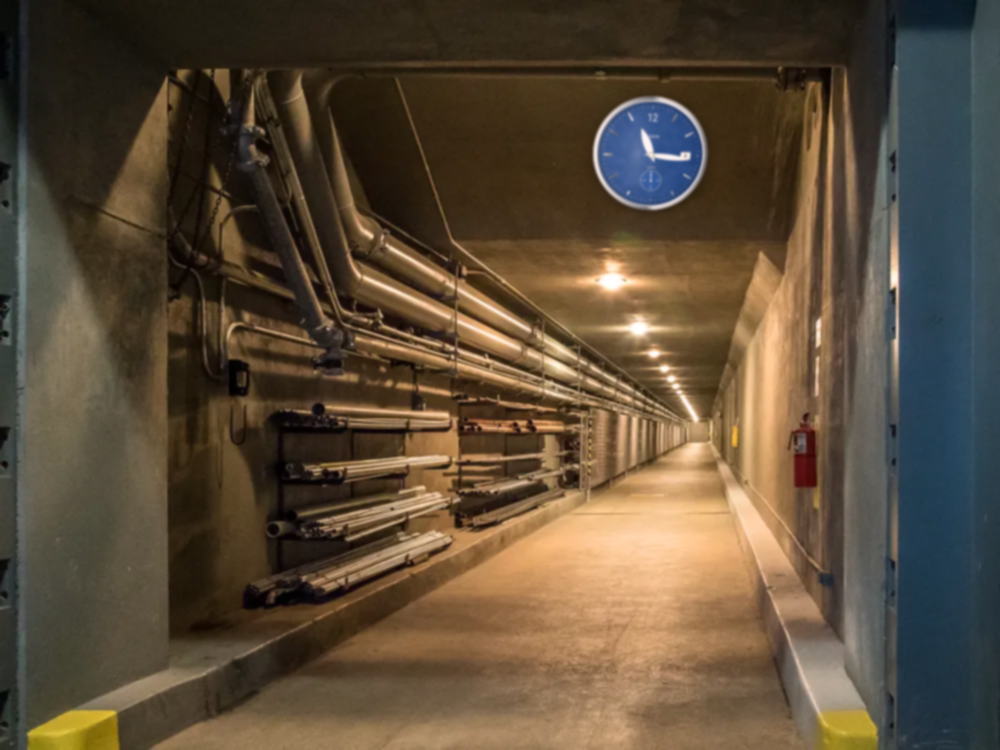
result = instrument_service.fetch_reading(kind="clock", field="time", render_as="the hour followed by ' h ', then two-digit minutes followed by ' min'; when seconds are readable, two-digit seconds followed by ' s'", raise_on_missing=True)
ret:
11 h 16 min
